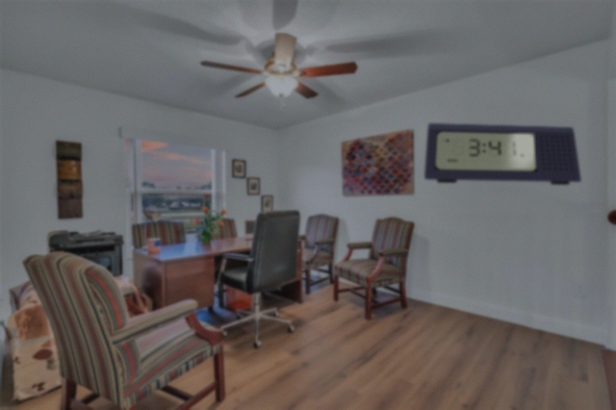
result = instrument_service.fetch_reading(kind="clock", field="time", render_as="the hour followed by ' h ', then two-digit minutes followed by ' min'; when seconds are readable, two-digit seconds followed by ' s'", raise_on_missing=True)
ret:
3 h 41 min
